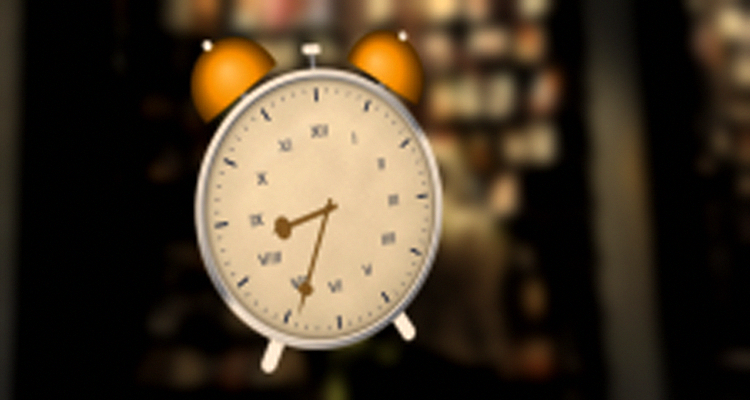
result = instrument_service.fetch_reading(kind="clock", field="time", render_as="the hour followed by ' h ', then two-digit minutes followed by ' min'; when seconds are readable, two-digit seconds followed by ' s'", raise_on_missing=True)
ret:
8 h 34 min
